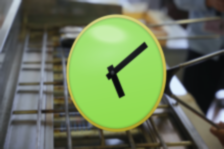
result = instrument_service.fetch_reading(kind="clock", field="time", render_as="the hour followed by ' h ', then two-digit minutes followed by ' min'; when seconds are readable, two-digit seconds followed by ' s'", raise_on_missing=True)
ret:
5 h 09 min
